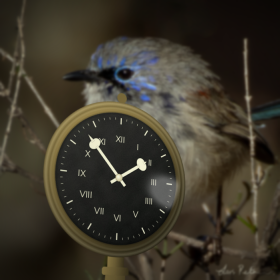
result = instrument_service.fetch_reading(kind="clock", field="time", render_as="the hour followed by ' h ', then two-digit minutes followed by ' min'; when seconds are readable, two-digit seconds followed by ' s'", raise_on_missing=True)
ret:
1 h 53 min
